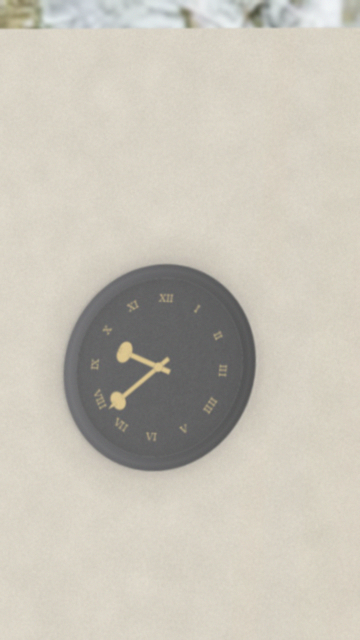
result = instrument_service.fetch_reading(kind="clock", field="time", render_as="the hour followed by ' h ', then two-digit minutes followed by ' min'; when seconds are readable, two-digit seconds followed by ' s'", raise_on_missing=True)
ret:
9 h 38 min
